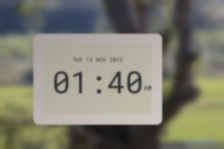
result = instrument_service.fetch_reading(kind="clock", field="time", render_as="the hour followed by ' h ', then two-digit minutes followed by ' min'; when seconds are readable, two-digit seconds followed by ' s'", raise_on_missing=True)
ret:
1 h 40 min
